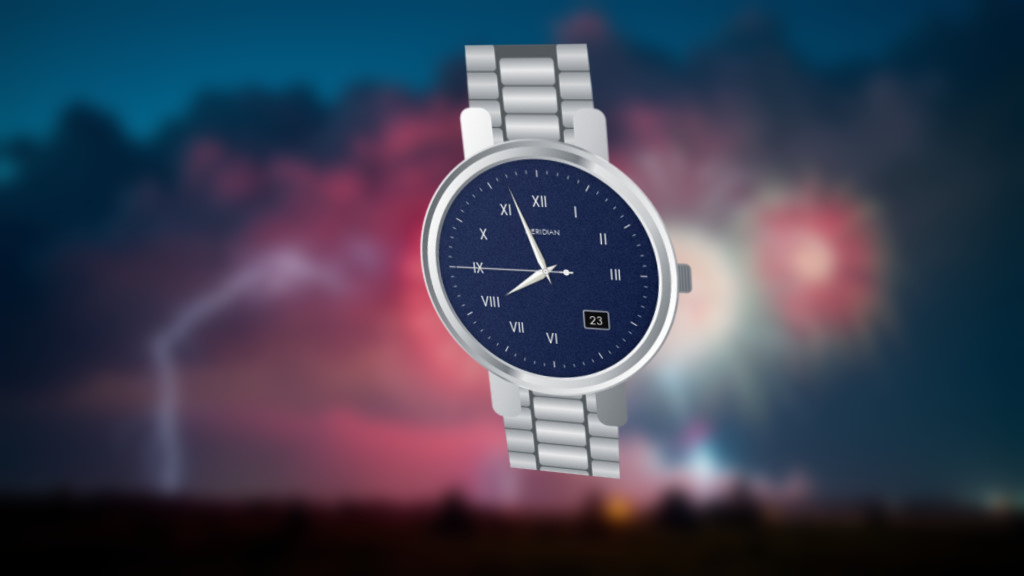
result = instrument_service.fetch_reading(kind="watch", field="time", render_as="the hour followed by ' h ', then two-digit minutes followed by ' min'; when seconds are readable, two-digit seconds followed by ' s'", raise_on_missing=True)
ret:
7 h 56 min 45 s
